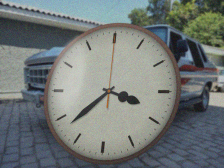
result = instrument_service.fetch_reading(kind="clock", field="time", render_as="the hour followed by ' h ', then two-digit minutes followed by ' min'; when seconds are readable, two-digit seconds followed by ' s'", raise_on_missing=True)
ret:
3 h 38 min 00 s
